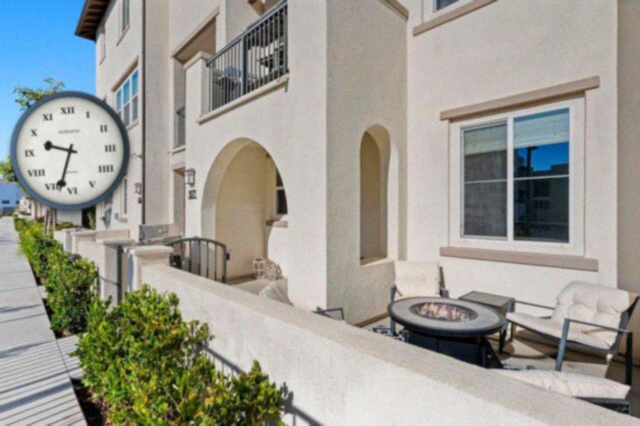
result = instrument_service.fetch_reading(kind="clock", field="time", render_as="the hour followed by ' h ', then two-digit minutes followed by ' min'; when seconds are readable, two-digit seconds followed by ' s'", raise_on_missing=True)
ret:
9 h 33 min
